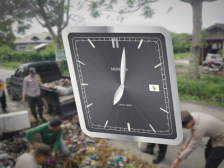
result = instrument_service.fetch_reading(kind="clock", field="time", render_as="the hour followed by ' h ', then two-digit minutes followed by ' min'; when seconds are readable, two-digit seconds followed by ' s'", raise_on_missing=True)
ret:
7 h 02 min
